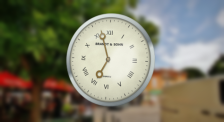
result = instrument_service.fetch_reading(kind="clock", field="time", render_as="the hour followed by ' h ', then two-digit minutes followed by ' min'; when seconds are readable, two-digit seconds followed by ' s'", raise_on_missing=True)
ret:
6 h 57 min
